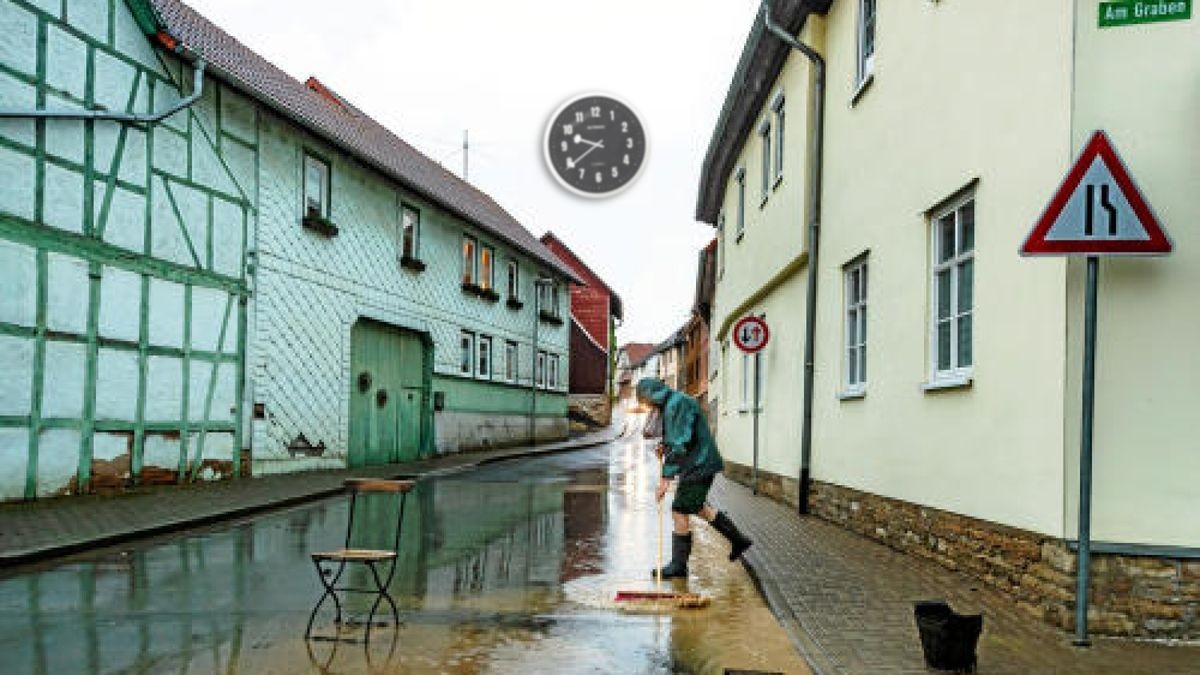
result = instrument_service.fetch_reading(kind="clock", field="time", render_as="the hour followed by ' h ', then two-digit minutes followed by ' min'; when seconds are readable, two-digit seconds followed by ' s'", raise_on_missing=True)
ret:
9 h 39 min
